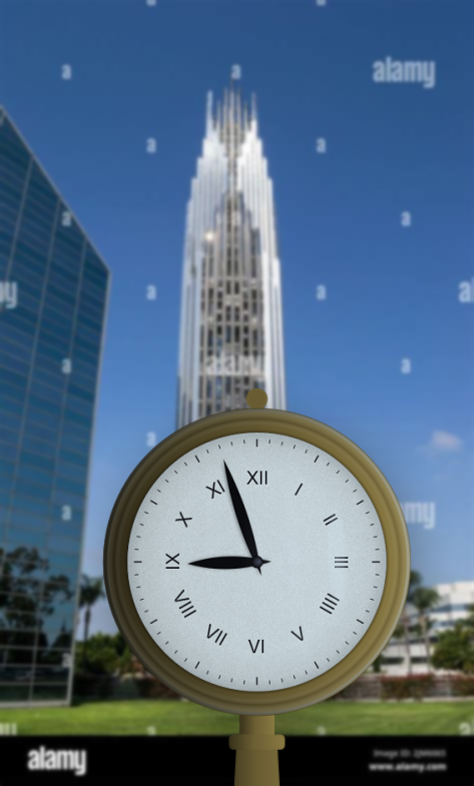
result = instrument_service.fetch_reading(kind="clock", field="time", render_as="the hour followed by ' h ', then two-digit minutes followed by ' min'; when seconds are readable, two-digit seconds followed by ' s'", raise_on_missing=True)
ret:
8 h 57 min
